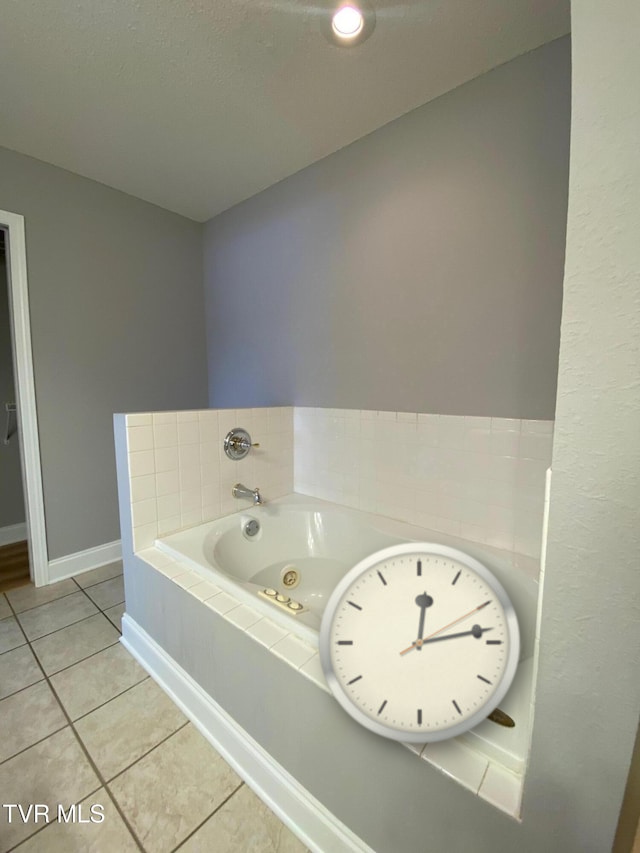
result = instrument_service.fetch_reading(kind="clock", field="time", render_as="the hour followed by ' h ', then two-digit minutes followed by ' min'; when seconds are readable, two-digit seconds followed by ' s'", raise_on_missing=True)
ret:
12 h 13 min 10 s
